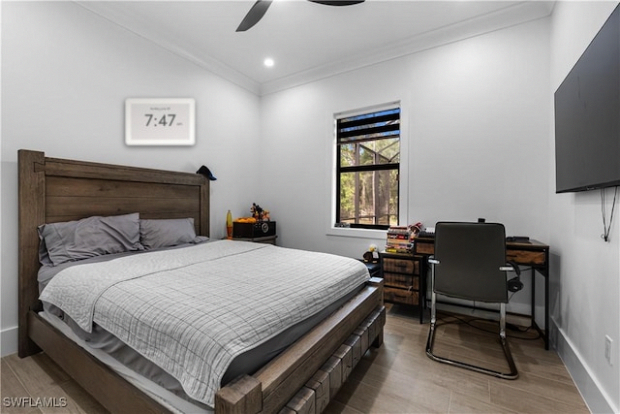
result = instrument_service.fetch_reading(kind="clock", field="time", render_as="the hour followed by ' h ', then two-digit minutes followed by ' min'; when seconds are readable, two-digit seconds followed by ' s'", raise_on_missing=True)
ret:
7 h 47 min
